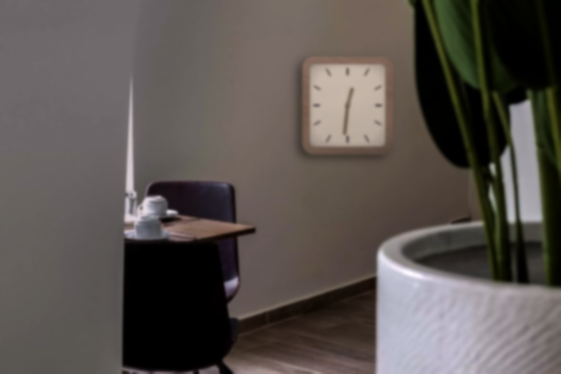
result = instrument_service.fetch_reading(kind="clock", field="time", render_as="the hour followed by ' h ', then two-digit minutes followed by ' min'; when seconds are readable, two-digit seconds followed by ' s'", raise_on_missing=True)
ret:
12 h 31 min
